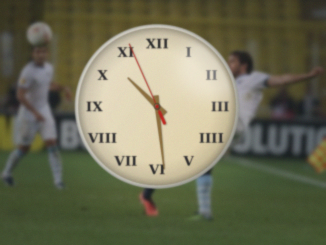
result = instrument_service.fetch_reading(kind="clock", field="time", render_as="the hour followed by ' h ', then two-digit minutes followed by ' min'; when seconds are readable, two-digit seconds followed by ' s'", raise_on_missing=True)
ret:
10 h 28 min 56 s
